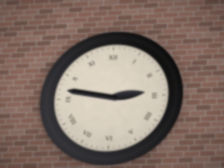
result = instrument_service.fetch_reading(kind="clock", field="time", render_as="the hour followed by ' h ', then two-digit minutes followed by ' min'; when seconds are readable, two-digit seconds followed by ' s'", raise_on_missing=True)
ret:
2 h 47 min
